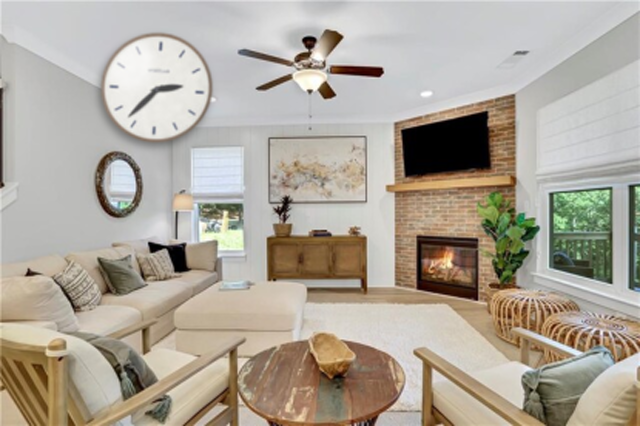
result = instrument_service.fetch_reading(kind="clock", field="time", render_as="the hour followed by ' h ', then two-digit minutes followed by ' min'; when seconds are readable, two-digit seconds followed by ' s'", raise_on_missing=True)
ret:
2 h 37 min
